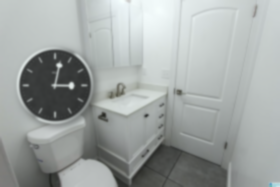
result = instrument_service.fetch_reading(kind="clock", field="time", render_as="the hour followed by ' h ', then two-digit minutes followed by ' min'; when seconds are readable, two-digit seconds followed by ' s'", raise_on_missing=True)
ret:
3 h 02 min
